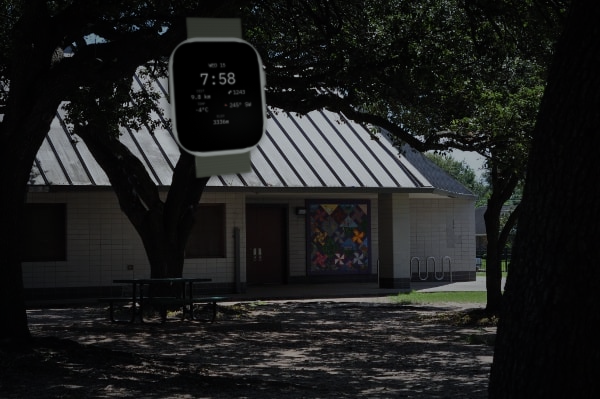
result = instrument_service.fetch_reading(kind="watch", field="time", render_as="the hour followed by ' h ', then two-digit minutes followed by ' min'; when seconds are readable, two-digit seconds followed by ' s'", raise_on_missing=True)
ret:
7 h 58 min
